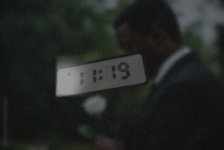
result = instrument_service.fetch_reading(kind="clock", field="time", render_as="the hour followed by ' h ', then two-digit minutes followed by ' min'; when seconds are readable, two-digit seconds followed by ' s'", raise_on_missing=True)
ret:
11 h 19 min
